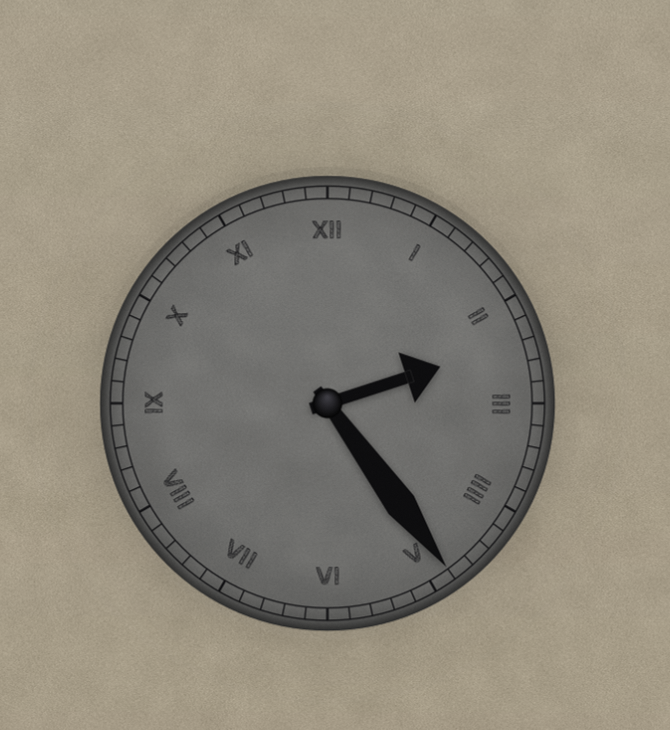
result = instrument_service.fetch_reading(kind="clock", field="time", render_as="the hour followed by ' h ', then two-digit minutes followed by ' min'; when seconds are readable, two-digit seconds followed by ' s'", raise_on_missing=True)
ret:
2 h 24 min
